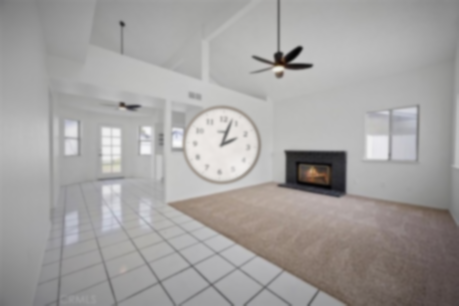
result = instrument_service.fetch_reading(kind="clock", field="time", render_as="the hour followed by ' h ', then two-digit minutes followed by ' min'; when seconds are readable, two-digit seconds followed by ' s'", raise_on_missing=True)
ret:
2 h 03 min
